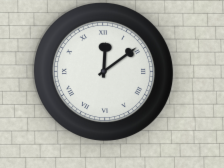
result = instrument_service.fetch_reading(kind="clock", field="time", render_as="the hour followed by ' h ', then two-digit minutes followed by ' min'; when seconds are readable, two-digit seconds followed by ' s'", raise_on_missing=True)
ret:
12 h 09 min
